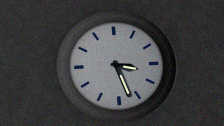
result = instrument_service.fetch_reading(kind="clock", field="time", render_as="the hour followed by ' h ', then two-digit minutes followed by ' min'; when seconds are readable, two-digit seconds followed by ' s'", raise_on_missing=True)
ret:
3 h 27 min
